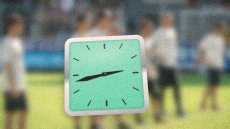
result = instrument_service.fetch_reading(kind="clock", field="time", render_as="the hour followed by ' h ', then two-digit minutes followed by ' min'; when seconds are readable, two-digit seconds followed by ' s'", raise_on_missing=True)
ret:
2 h 43 min
